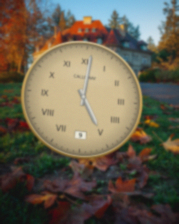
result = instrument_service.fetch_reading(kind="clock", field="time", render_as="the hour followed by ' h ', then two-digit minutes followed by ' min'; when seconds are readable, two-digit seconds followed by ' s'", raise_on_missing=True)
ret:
5 h 01 min
